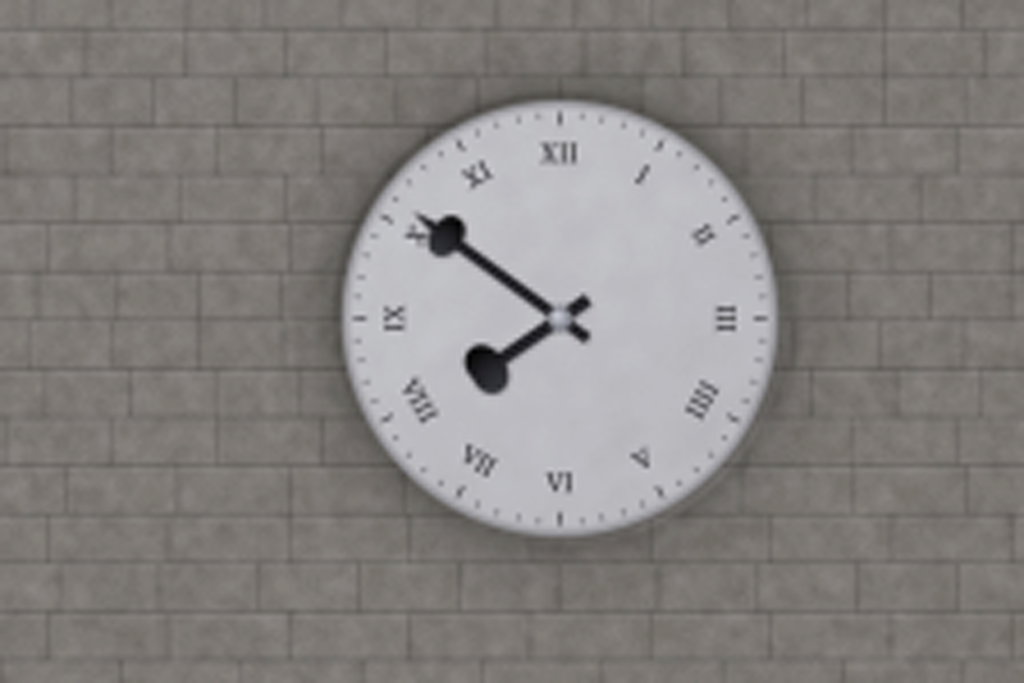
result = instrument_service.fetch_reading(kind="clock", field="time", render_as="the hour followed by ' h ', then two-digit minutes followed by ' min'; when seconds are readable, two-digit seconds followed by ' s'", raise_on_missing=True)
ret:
7 h 51 min
